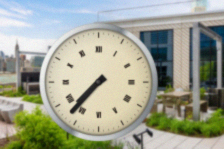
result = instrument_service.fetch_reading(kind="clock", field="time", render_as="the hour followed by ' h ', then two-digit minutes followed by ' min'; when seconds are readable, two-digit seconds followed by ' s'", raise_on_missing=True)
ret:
7 h 37 min
